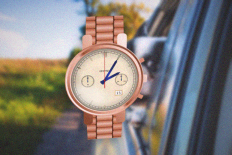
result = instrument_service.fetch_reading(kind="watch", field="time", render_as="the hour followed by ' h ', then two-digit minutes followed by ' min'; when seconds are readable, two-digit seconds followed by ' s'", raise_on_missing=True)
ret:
2 h 05 min
